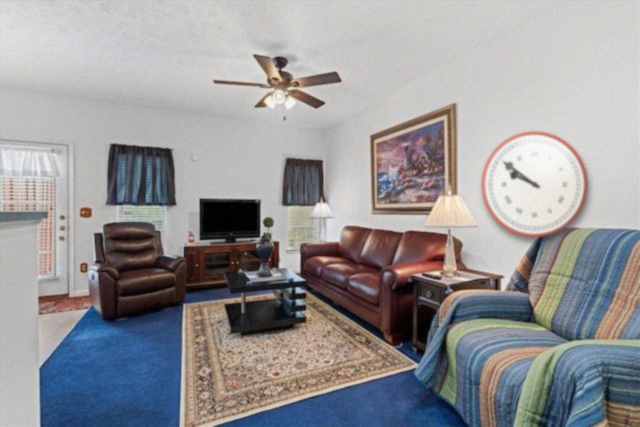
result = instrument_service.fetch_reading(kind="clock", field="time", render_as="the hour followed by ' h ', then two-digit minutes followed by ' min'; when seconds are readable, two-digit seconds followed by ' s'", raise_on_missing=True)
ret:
9 h 51 min
